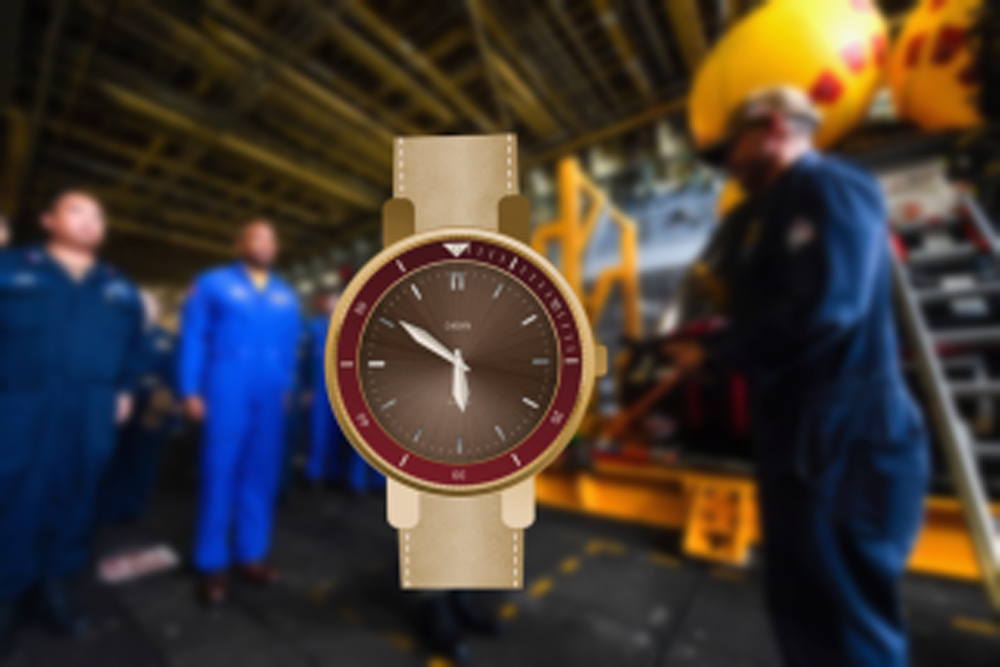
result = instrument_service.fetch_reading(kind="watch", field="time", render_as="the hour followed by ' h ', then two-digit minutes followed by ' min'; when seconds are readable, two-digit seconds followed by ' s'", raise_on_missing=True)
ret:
5 h 51 min
